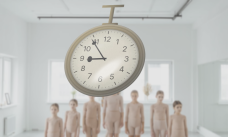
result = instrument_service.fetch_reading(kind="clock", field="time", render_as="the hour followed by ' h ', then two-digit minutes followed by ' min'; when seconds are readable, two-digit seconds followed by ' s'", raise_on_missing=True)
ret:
8 h 54 min
